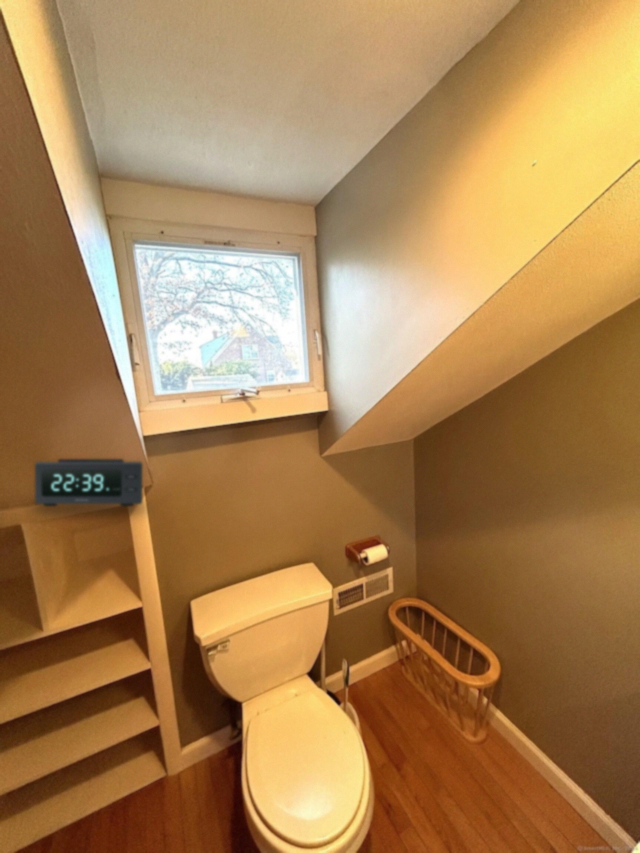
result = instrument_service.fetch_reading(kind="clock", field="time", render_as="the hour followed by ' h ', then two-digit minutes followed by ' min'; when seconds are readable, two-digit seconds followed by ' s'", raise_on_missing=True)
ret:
22 h 39 min
